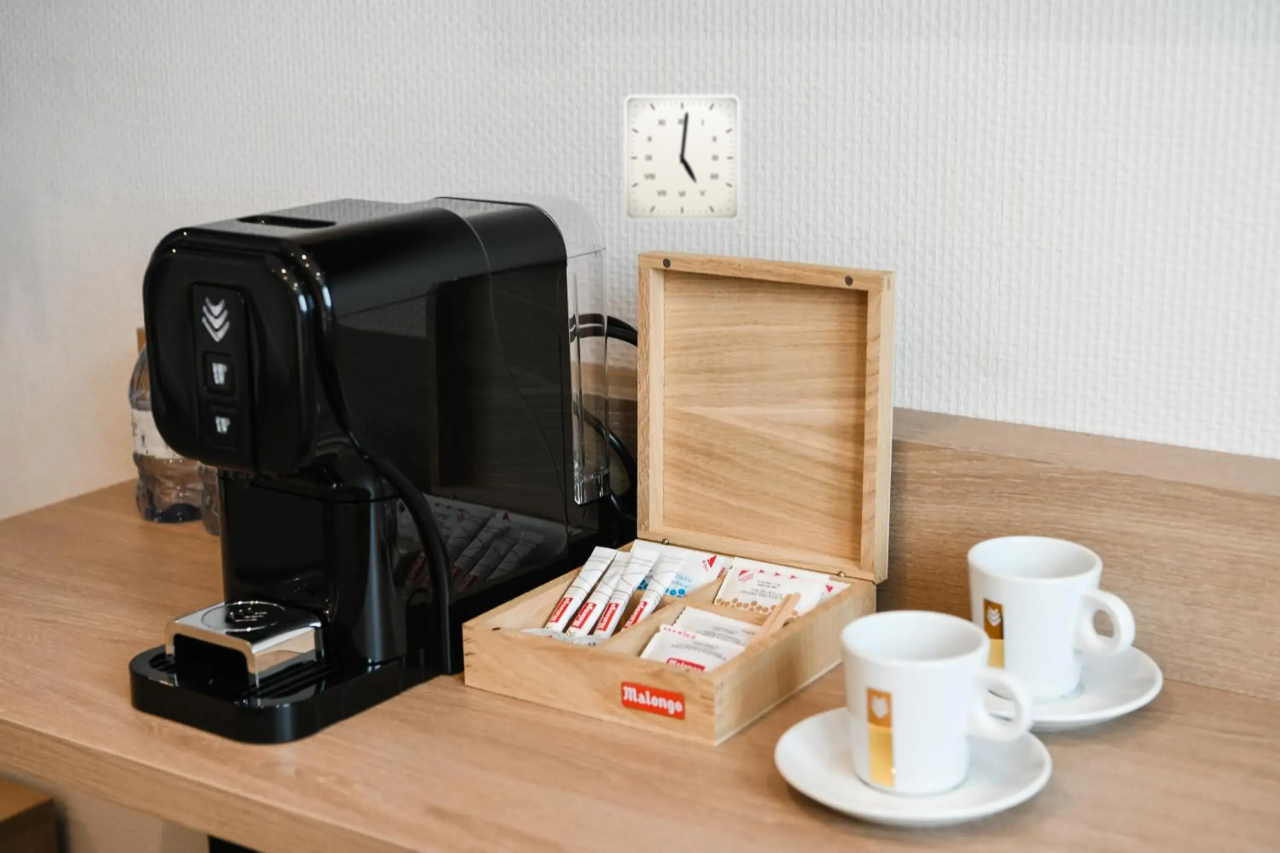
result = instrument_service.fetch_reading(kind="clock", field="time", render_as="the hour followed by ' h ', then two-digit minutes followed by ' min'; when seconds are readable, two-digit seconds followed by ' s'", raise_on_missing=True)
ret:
5 h 01 min
